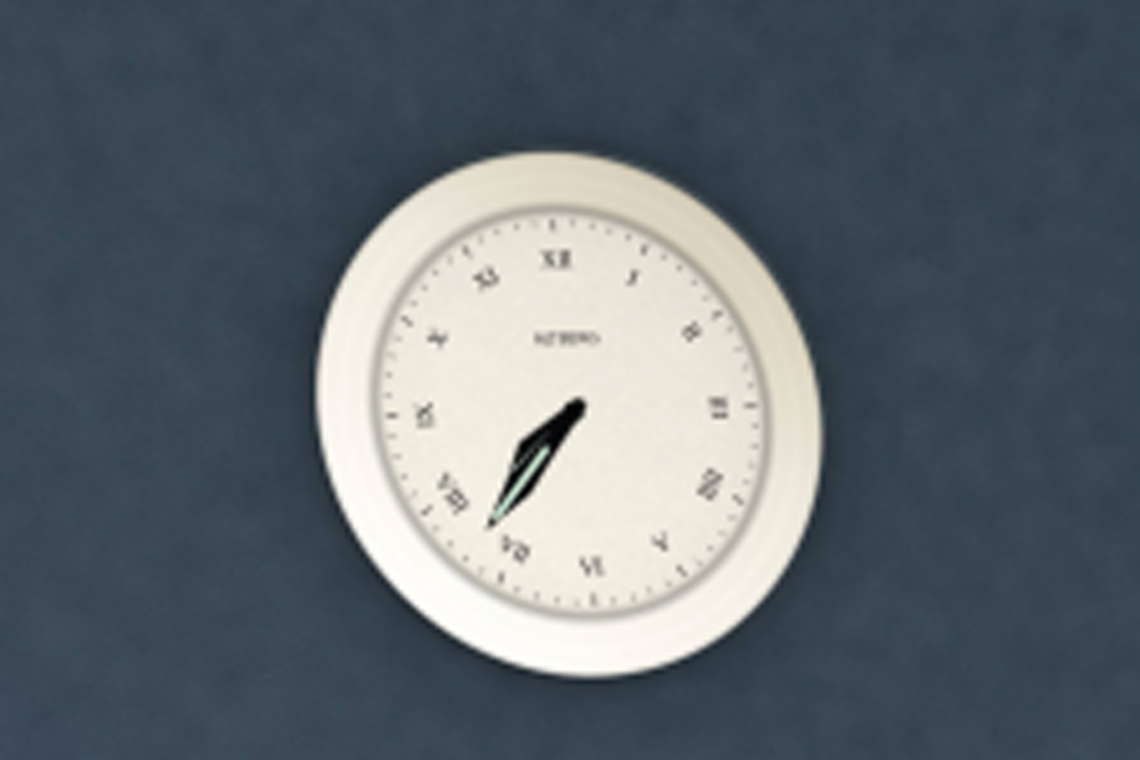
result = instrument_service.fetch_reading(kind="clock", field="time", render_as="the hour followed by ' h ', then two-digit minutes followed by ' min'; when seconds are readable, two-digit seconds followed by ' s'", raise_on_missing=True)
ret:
7 h 37 min
